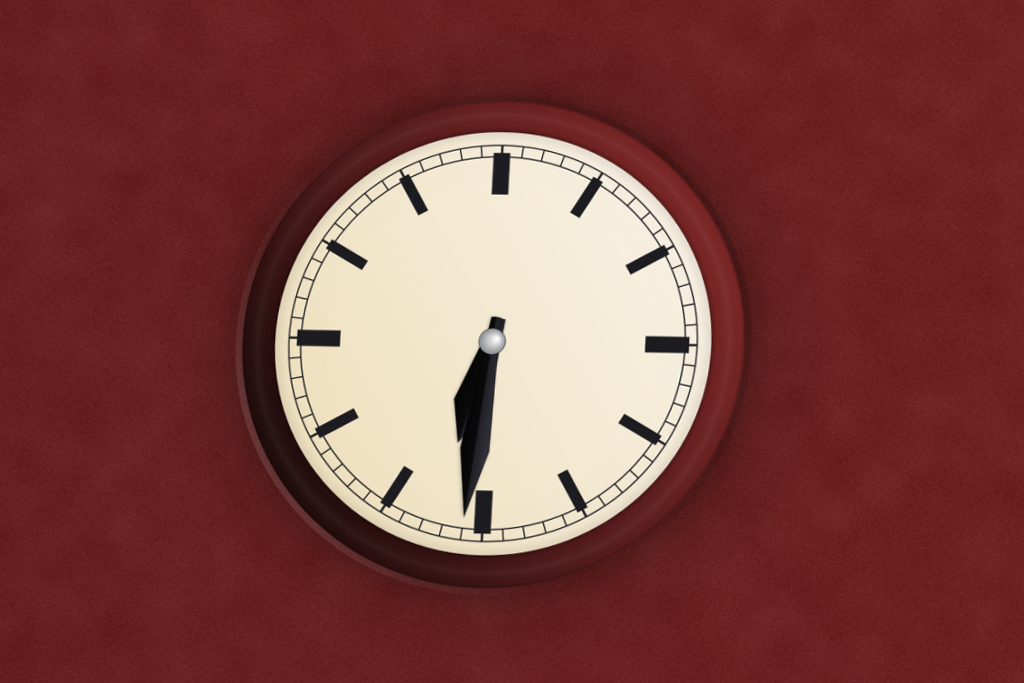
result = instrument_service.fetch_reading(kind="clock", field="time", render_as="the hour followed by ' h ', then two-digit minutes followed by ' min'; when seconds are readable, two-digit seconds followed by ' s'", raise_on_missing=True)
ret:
6 h 31 min
